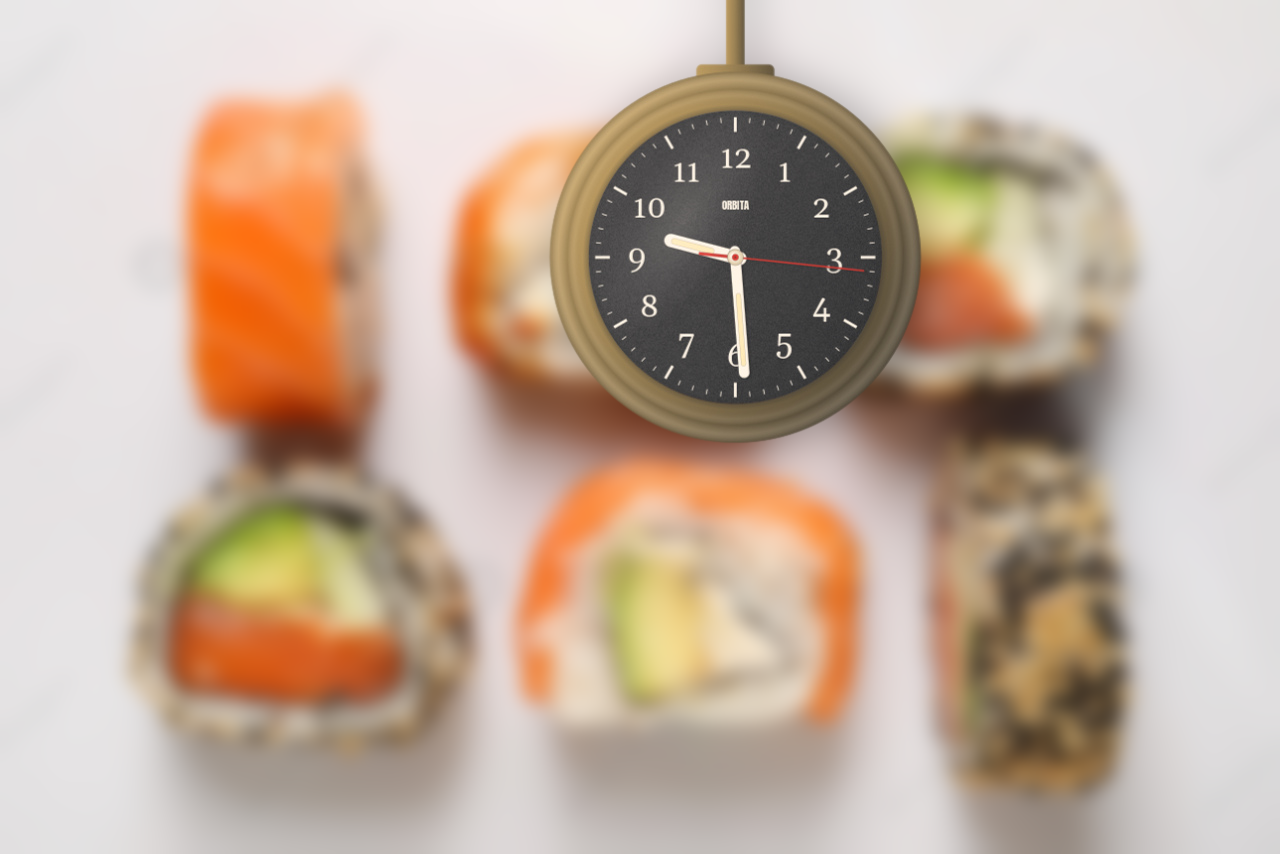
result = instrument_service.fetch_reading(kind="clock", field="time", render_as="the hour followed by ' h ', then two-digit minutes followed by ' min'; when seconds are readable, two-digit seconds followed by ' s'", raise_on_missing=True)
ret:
9 h 29 min 16 s
